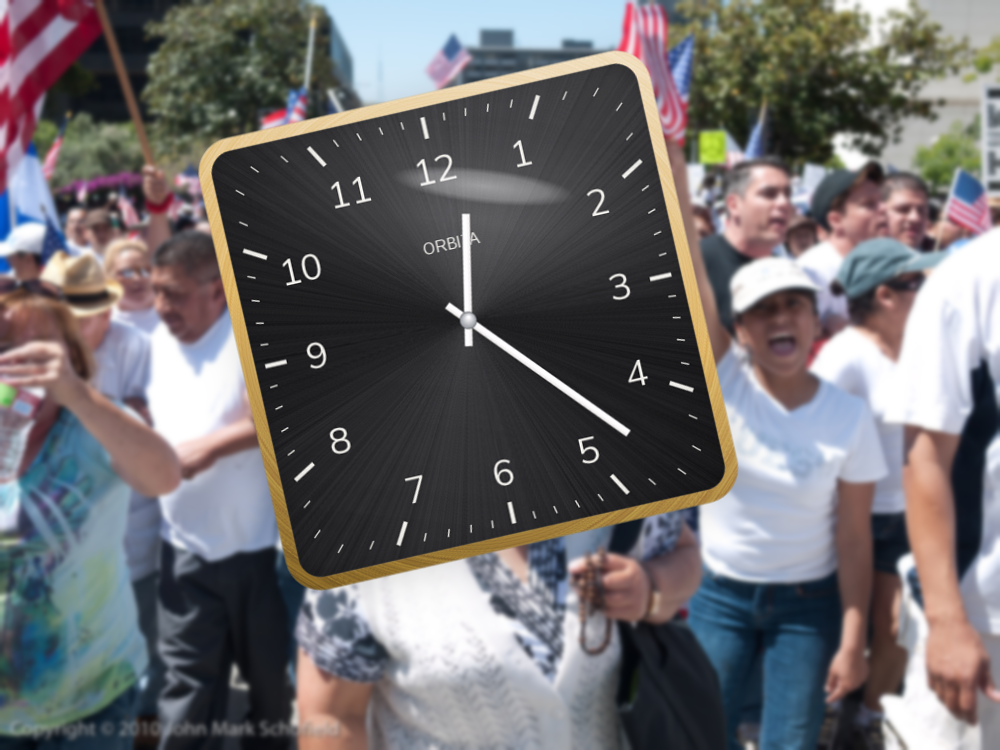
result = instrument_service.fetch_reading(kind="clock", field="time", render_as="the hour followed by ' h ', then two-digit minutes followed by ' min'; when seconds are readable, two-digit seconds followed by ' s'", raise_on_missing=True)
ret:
12 h 23 min
